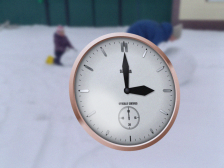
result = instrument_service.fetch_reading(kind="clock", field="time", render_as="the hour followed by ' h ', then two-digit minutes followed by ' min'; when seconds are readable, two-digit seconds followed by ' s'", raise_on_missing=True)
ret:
3 h 00 min
